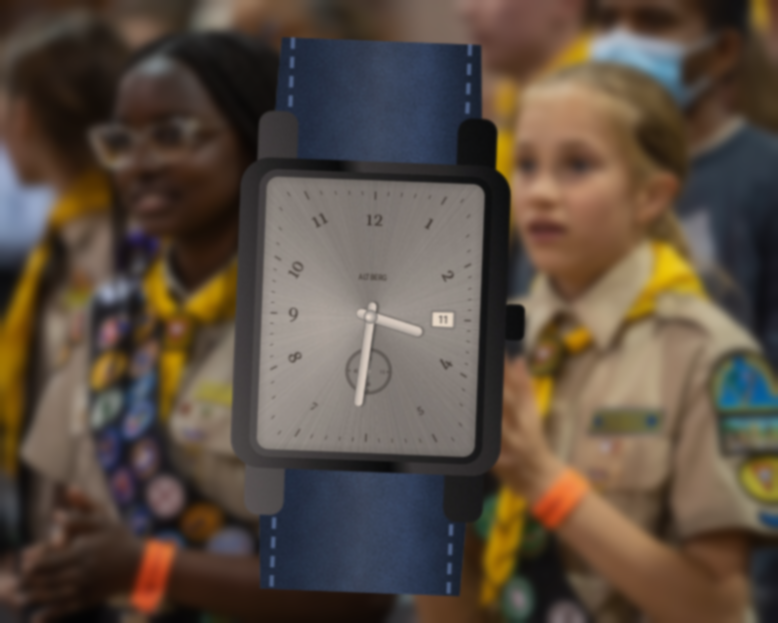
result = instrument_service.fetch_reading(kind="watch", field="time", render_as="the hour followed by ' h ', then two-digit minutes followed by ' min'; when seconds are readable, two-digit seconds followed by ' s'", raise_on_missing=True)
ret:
3 h 31 min
